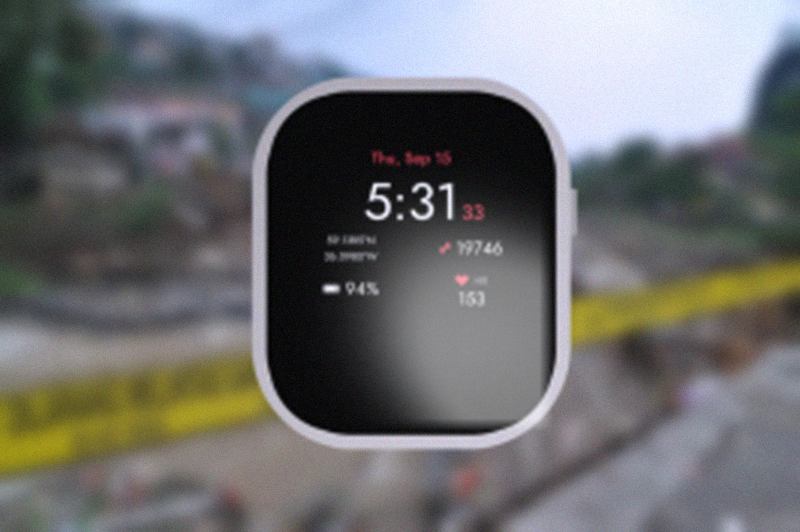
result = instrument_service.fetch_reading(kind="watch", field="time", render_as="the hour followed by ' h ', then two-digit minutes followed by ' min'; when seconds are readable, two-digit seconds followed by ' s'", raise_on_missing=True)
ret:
5 h 31 min
